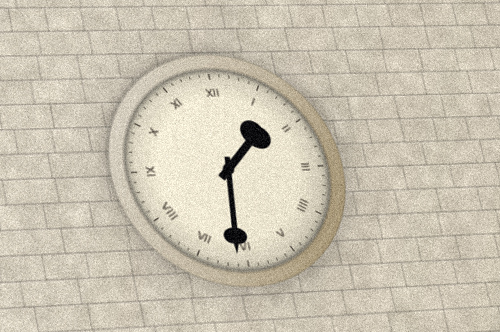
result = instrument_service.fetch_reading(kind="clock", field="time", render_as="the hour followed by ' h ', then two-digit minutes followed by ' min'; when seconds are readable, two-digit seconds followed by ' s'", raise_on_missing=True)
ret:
1 h 31 min
